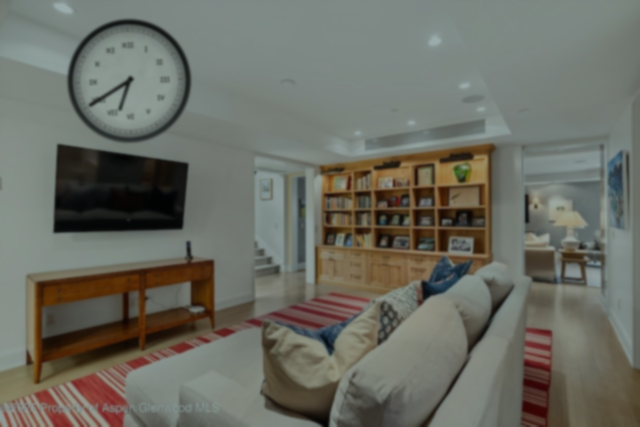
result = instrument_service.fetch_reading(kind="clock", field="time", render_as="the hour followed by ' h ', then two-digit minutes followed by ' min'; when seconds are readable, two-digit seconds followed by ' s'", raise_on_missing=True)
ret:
6 h 40 min
